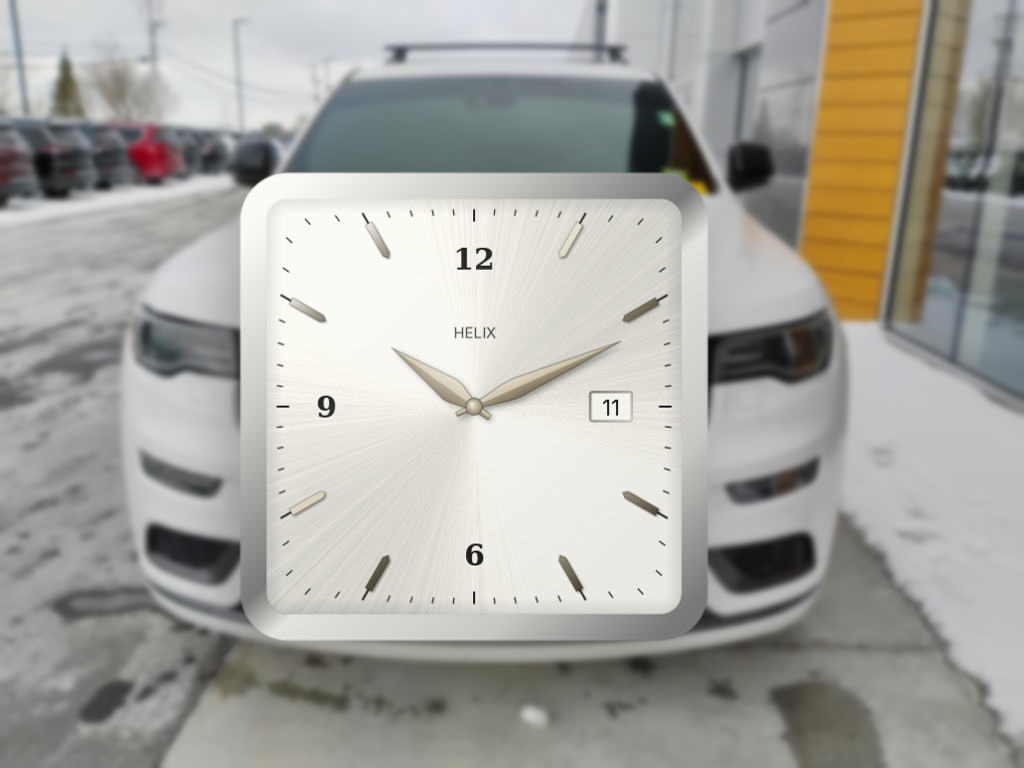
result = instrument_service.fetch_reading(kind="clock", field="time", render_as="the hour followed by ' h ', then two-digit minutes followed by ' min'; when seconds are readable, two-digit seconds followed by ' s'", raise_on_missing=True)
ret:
10 h 11 min
